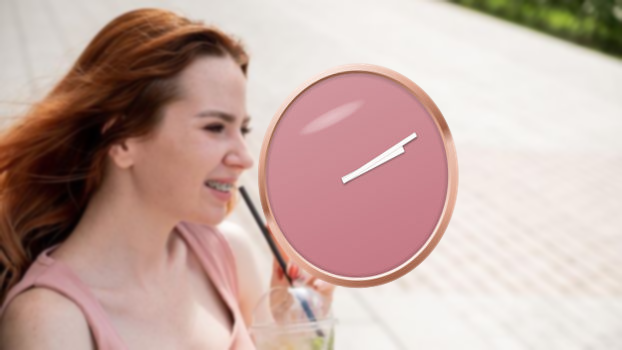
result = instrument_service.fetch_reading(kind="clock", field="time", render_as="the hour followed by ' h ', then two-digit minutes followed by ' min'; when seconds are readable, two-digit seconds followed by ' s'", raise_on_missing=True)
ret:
2 h 10 min
